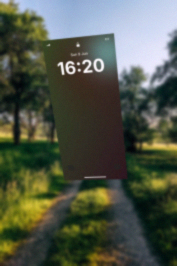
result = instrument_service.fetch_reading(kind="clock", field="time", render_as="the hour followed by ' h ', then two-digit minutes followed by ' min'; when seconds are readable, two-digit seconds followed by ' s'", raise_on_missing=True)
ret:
16 h 20 min
